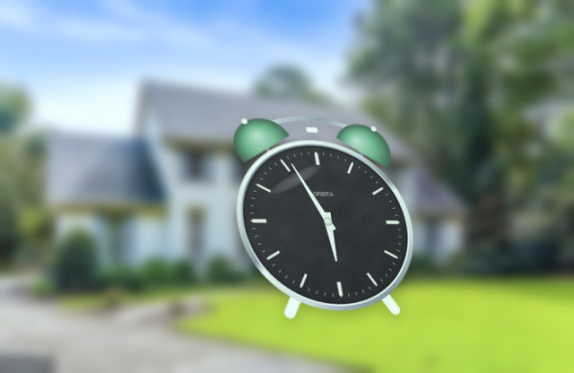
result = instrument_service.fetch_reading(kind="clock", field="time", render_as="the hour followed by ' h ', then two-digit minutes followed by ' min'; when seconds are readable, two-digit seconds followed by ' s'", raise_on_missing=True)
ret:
5 h 56 min
